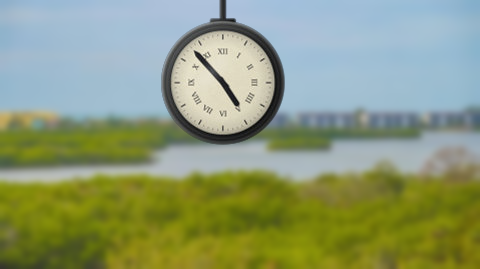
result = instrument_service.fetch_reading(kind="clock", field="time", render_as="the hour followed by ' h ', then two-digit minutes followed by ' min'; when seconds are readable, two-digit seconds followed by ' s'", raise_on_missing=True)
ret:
4 h 53 min
